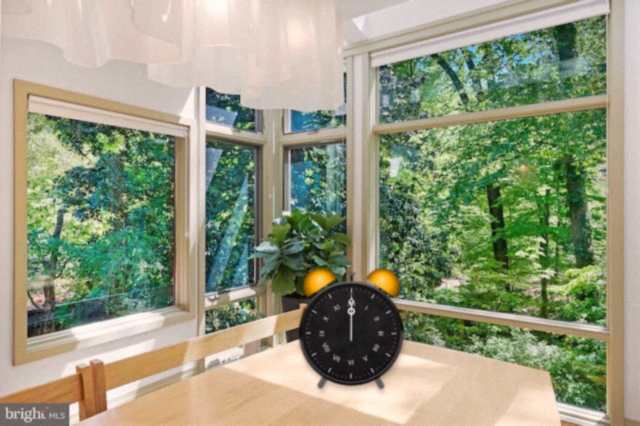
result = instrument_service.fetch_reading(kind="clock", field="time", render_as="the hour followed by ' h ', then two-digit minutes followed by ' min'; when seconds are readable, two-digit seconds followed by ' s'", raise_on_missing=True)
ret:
12 h 00 min
